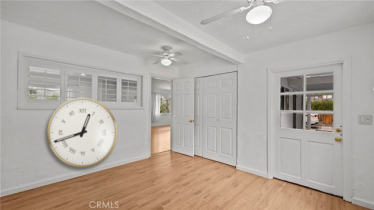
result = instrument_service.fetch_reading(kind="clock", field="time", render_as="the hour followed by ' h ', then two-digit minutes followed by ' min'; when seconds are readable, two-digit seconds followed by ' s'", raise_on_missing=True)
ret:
12 h 42 min
